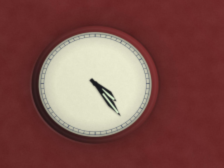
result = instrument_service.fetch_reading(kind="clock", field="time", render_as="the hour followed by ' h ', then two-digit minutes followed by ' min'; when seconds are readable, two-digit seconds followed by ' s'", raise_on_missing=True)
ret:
4 h 24 min
